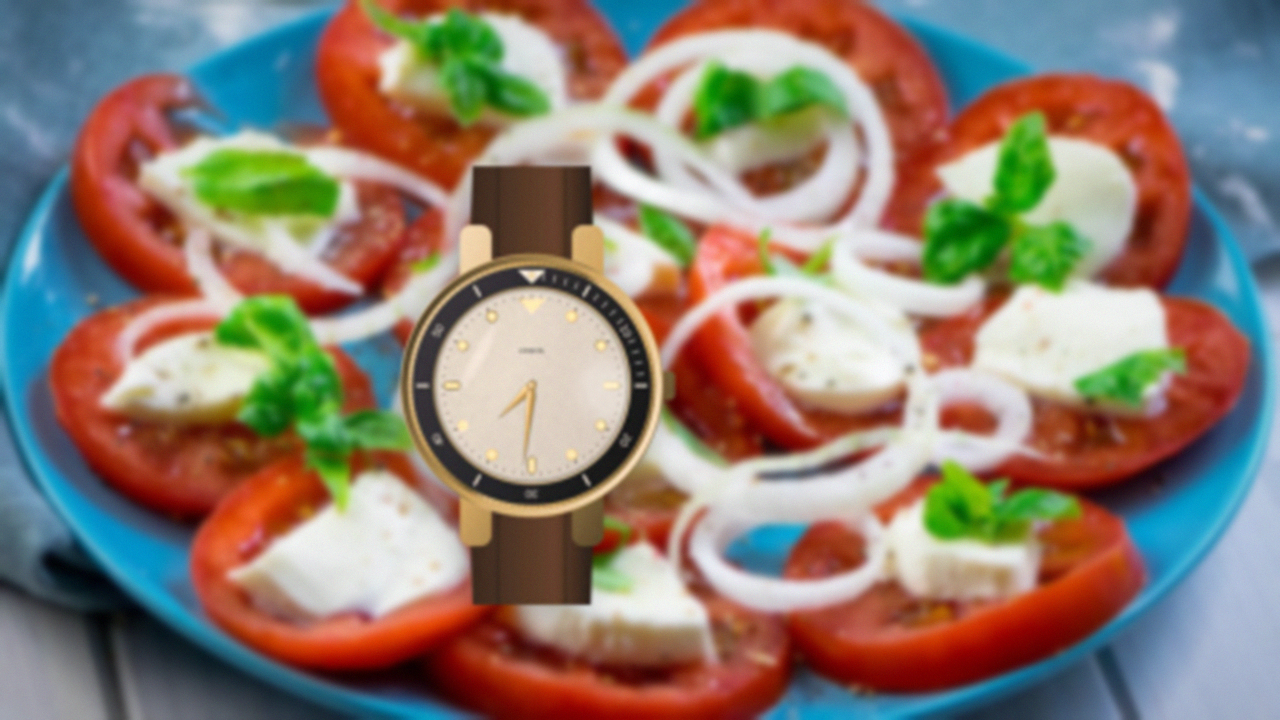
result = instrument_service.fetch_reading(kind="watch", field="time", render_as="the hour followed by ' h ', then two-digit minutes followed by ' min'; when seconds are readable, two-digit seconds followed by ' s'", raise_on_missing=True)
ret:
7 h 31 min
